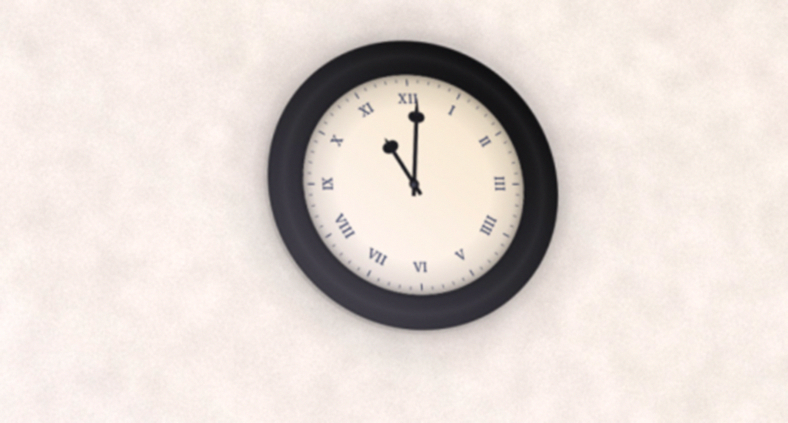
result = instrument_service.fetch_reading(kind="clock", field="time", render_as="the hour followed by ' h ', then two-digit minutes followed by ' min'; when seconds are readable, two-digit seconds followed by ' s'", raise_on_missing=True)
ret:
11 h 01 min
